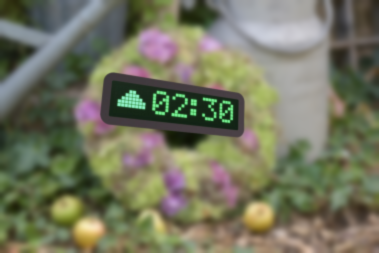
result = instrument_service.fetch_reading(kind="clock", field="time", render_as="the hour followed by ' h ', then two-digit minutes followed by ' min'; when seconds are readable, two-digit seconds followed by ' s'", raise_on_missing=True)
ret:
2 h 30 min
